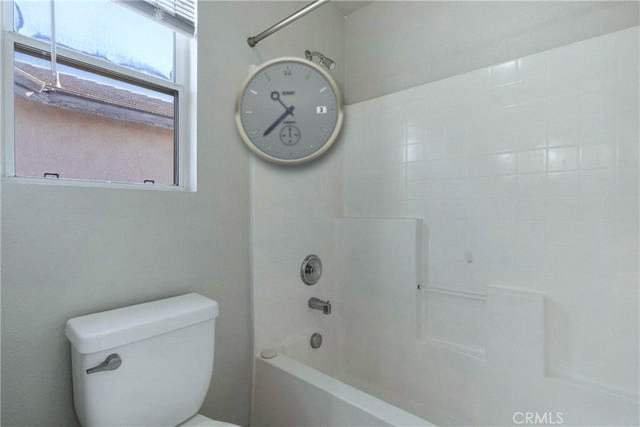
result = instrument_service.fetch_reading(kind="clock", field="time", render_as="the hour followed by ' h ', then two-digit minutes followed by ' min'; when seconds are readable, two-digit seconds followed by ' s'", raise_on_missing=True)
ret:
10 h 38 min
